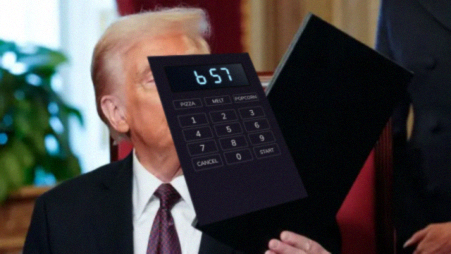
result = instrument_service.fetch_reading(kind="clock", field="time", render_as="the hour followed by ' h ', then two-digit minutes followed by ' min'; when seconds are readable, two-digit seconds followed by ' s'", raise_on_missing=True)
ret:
6 h 57 min
